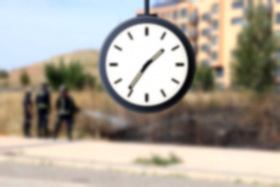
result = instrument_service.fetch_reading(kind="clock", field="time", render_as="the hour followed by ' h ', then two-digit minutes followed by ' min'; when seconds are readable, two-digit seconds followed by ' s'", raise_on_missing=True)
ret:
1 h 36 min
